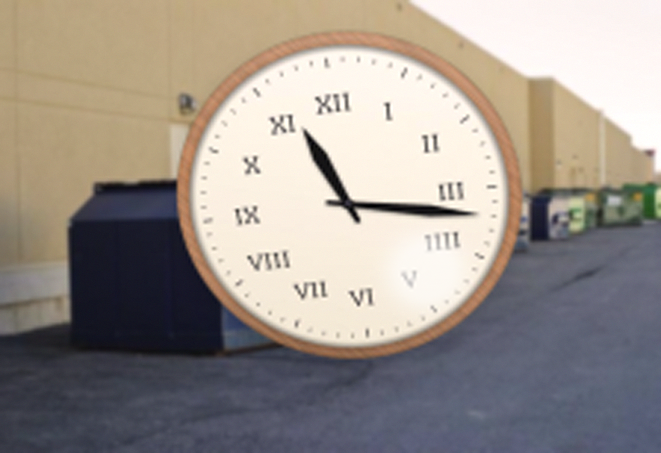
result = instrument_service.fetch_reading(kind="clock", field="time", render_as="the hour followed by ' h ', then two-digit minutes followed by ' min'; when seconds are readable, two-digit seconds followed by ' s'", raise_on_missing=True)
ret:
11 h 17 min
